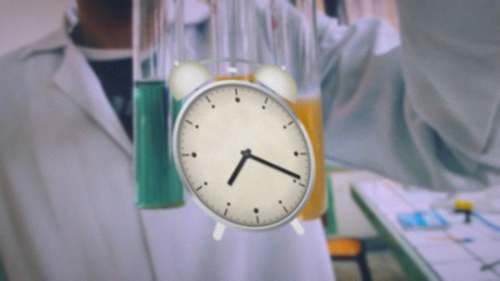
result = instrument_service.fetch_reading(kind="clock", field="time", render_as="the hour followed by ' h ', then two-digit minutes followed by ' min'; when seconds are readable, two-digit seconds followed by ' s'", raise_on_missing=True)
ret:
7 h 19 min
